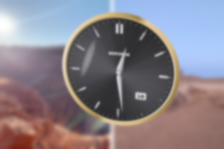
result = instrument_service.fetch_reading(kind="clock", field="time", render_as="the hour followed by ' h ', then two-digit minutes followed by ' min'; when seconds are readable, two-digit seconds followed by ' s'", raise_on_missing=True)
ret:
12 h 29 min
